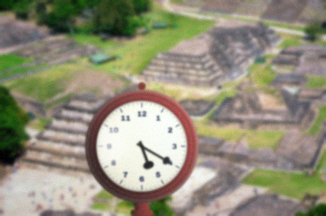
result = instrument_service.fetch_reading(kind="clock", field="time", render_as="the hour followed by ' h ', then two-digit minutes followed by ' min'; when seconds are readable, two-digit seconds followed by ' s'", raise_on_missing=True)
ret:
5 h 20 min
